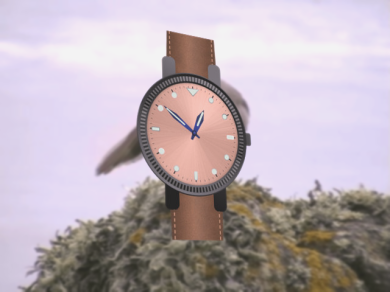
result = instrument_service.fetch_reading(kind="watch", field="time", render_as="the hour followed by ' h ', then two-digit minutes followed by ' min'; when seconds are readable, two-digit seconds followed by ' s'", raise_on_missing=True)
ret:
12 h 51 min
